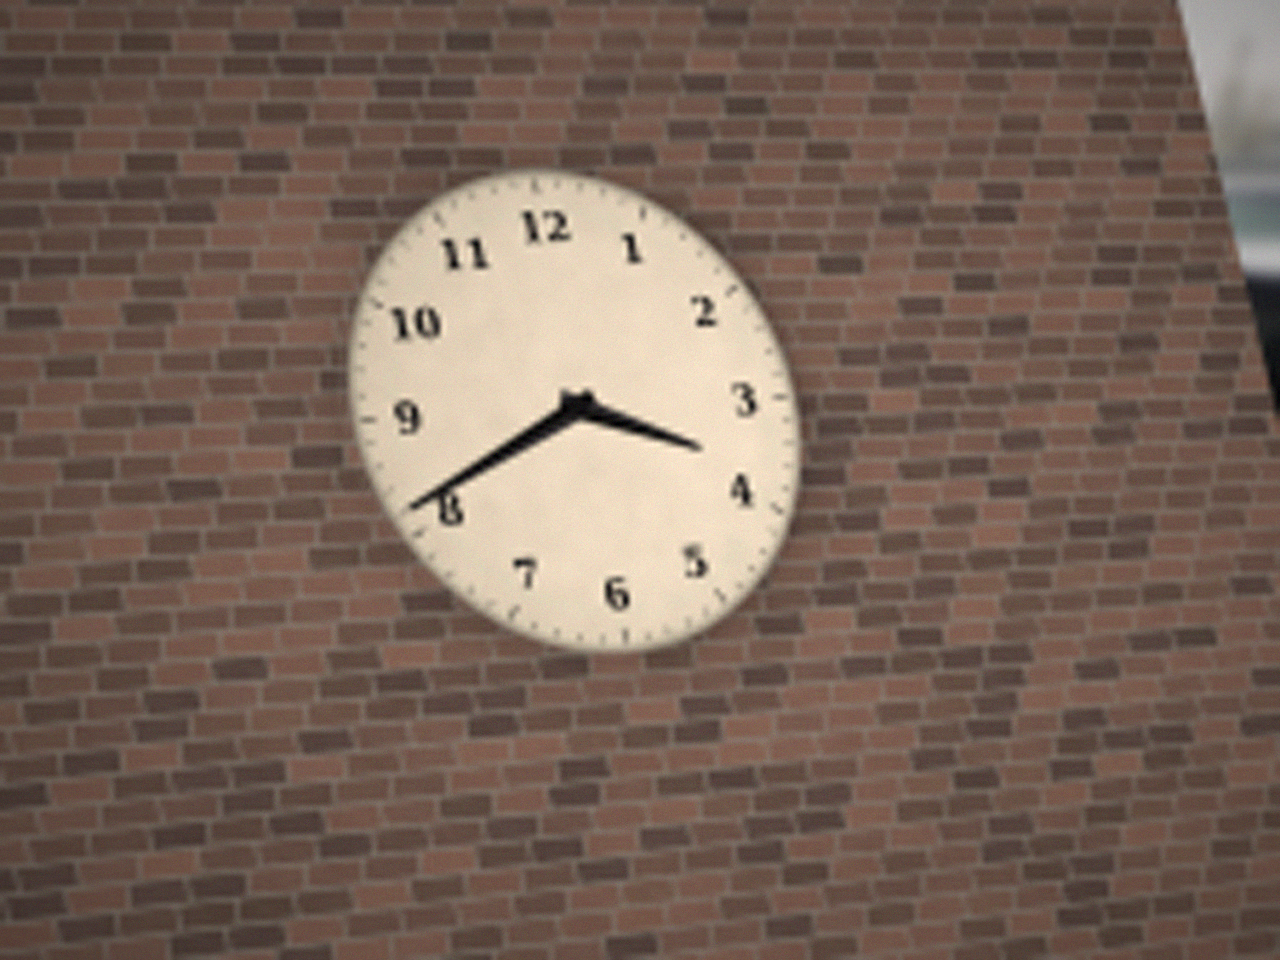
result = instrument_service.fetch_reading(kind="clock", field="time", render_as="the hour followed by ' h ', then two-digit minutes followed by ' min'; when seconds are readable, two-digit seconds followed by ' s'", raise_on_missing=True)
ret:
3 h 41 min
